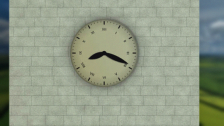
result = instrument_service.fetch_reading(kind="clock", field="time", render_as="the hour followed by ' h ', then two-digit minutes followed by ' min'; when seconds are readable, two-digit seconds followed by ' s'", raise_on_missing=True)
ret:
8 h 19 min
